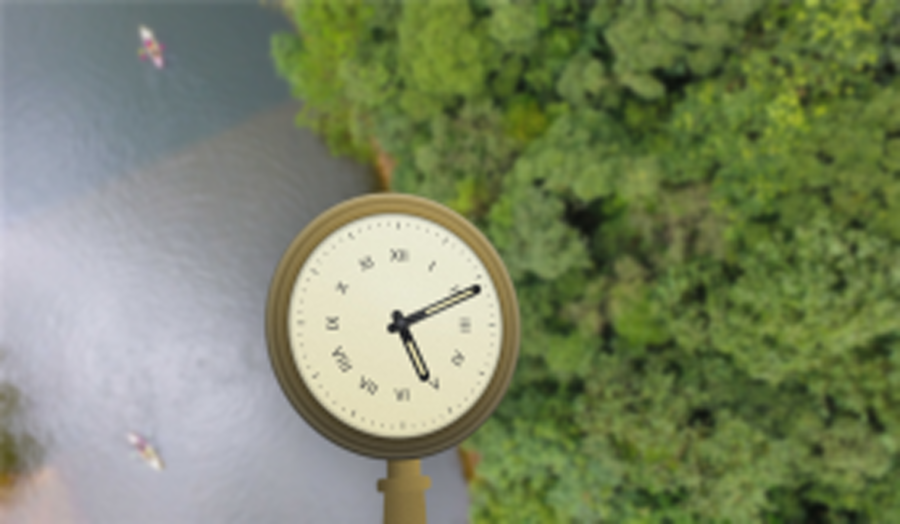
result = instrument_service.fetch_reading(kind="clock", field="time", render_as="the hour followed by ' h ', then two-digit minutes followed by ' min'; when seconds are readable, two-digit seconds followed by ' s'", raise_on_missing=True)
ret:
5 h 11 min
